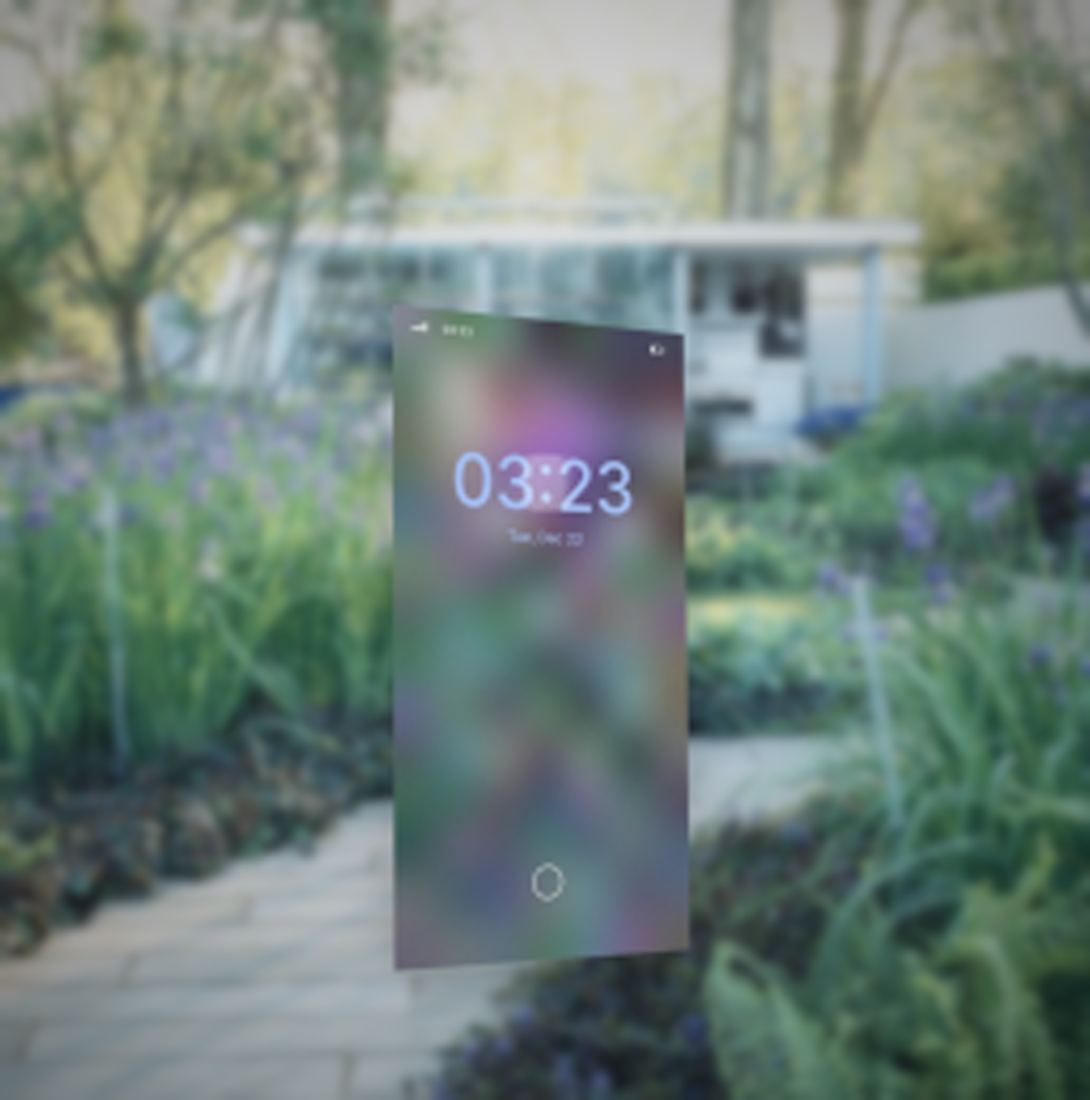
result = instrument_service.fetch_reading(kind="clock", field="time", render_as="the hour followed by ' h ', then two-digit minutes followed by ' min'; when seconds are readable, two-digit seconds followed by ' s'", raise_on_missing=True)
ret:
3 h 23 min
